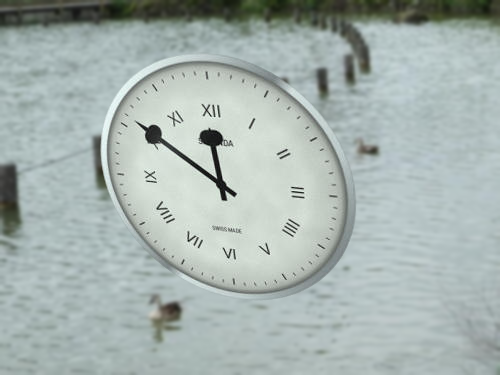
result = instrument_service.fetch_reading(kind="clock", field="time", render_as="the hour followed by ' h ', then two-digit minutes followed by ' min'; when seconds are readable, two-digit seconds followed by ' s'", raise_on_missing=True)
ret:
11 h 51 min
